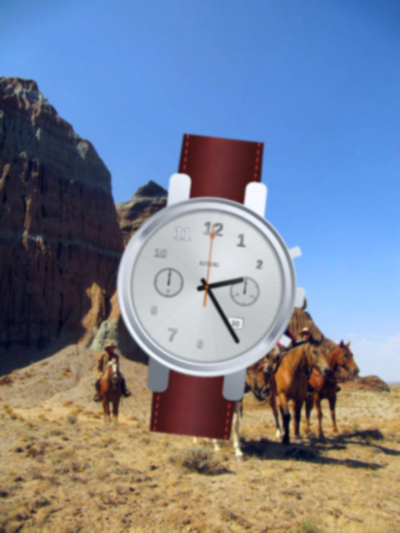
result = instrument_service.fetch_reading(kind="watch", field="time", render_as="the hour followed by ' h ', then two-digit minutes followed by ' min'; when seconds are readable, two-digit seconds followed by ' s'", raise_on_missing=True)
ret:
2 h 24 min
